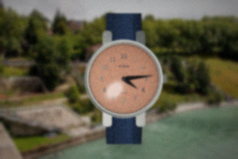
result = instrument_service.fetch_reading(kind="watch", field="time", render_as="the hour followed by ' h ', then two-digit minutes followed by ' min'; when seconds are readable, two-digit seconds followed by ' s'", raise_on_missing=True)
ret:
4 h 14 min
